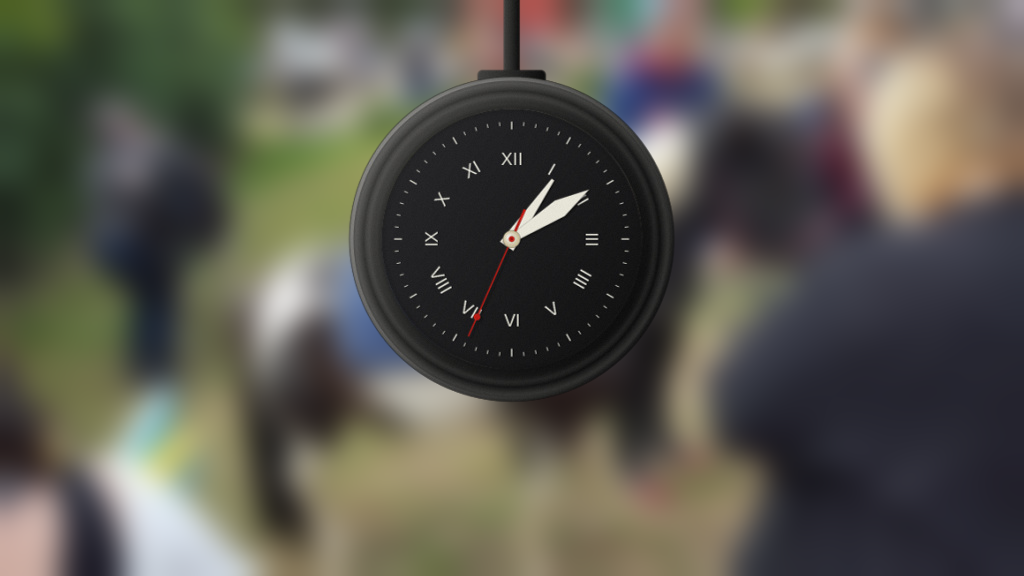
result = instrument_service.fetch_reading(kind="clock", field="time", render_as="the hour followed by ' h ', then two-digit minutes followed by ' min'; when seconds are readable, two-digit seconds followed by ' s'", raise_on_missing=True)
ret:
1 h 09 min 34 s
